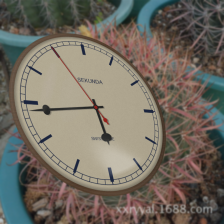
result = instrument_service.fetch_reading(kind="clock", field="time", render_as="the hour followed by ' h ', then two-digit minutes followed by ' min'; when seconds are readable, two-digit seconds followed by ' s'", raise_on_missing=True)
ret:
5 h 43 min 55 s
